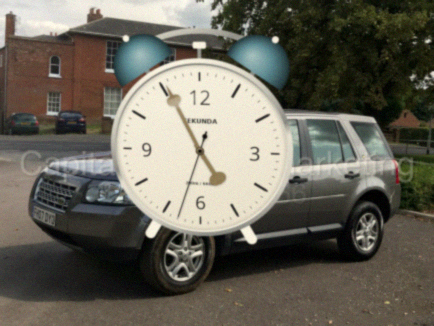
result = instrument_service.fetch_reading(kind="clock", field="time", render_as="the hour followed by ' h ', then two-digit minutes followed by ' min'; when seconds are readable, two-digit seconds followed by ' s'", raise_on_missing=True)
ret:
4 h 55 min 33 s
